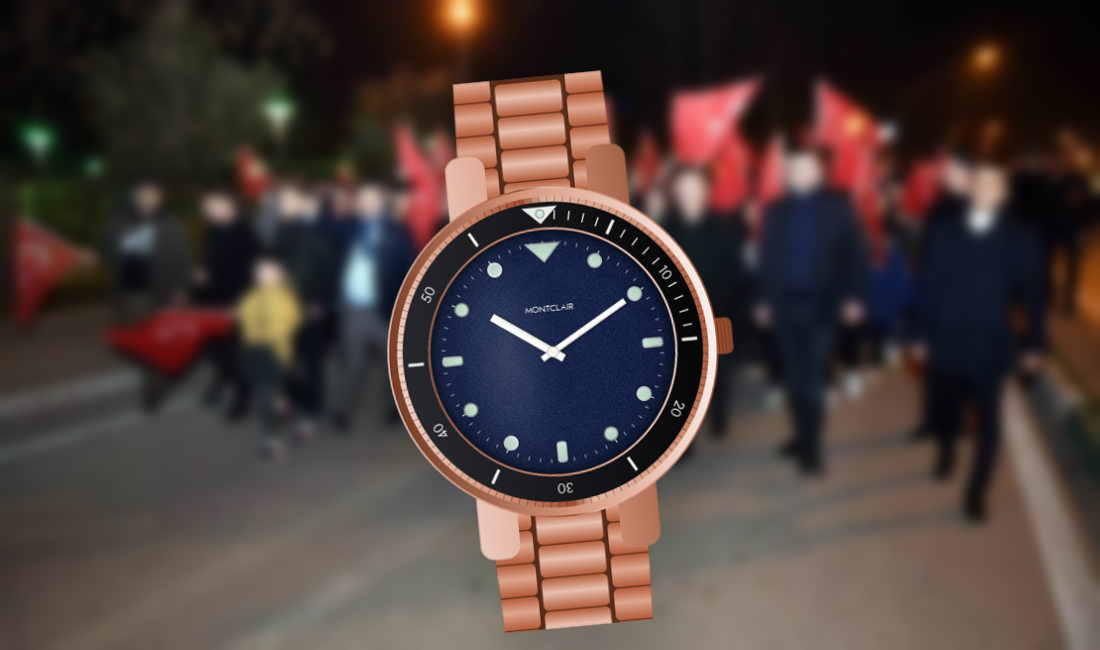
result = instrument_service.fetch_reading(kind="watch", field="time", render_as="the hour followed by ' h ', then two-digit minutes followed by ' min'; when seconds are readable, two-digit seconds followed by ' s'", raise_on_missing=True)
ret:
10 h 10 min
